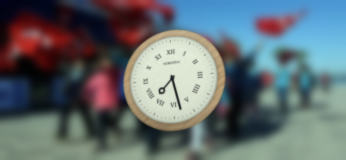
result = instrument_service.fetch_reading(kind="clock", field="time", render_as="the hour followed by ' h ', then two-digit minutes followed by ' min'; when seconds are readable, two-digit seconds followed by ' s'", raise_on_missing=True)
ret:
7 h 28 min
